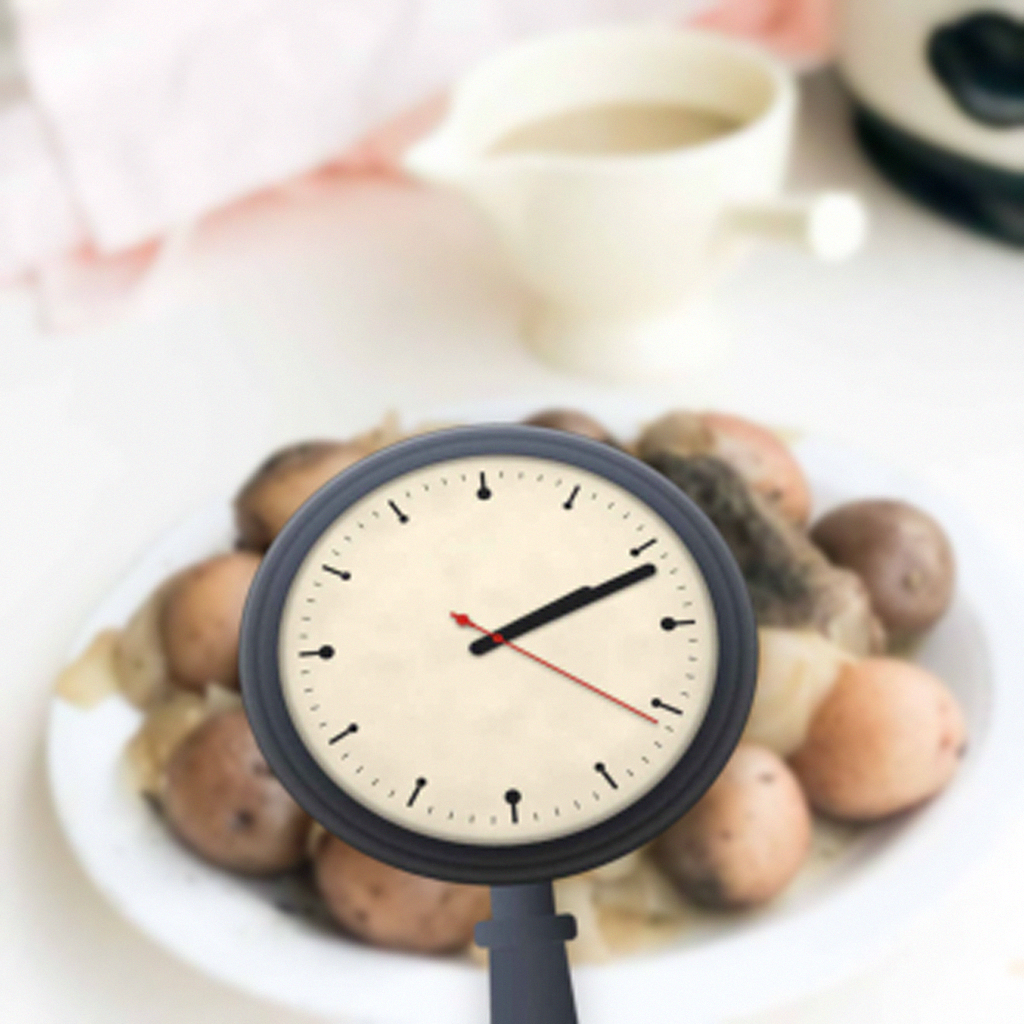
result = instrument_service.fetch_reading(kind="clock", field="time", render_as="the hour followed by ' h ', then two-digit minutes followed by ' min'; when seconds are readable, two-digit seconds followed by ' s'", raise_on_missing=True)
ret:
2 h 11 min 21 s
